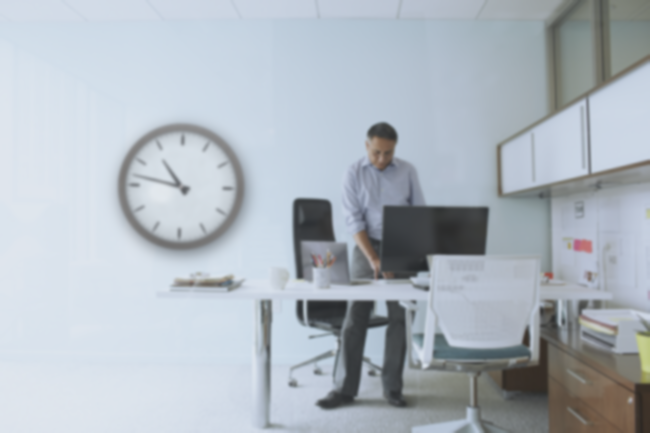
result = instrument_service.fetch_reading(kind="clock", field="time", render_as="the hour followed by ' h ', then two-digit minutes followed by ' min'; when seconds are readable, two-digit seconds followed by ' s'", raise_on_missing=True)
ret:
10 h 47 min
